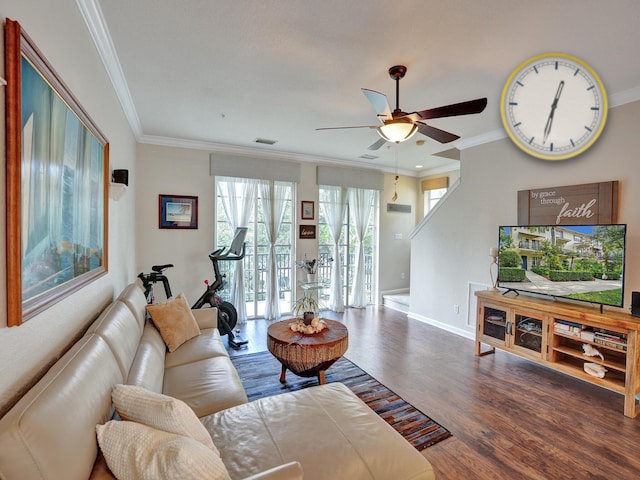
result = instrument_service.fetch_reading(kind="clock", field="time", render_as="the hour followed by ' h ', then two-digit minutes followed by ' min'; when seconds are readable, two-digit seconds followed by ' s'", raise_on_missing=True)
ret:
12 h 32 min
